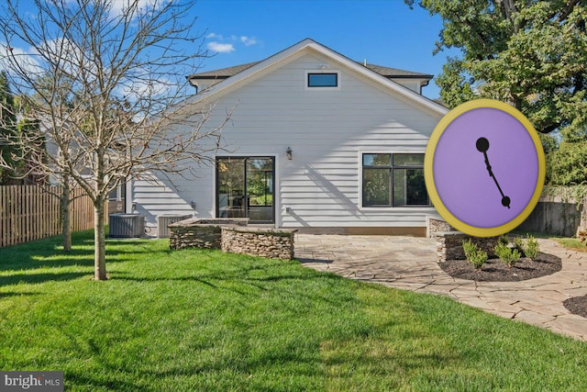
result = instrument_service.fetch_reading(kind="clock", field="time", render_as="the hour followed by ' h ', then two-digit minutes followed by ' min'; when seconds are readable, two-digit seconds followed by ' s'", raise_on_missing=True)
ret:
11 h 25 min
